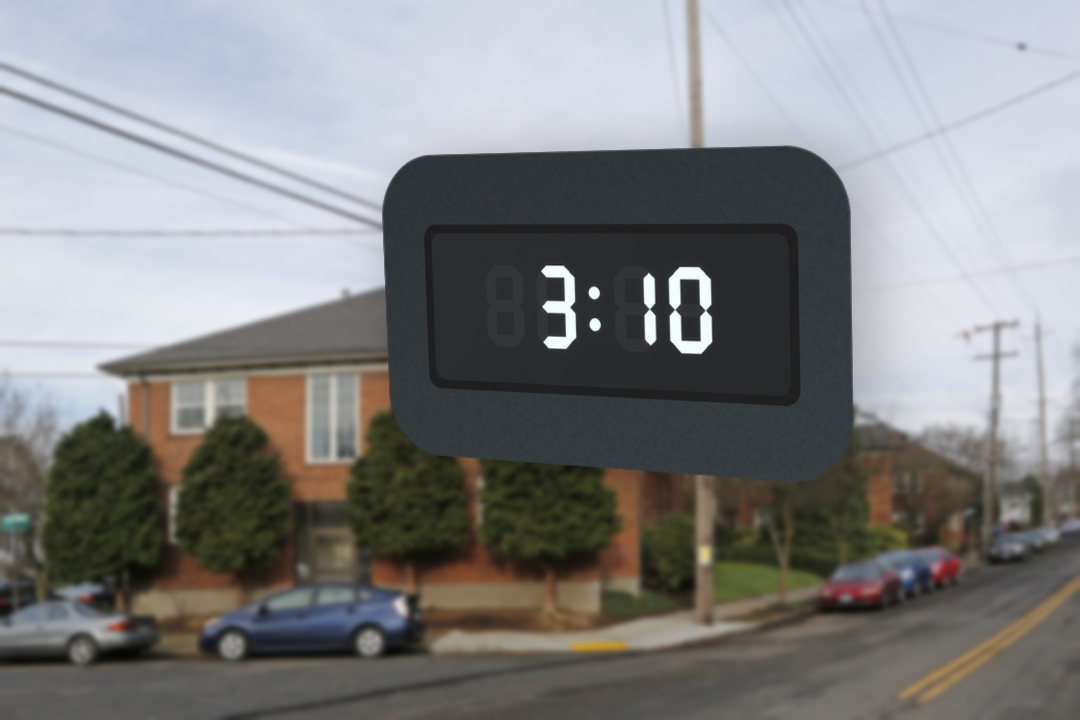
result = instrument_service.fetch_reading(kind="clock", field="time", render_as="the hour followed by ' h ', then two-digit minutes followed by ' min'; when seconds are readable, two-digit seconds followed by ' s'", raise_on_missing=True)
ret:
3 h 10 min
